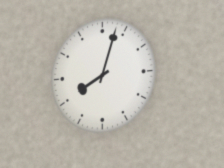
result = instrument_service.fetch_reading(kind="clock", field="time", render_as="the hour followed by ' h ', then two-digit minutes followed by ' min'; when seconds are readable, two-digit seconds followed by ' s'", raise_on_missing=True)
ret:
8 h 03 min
